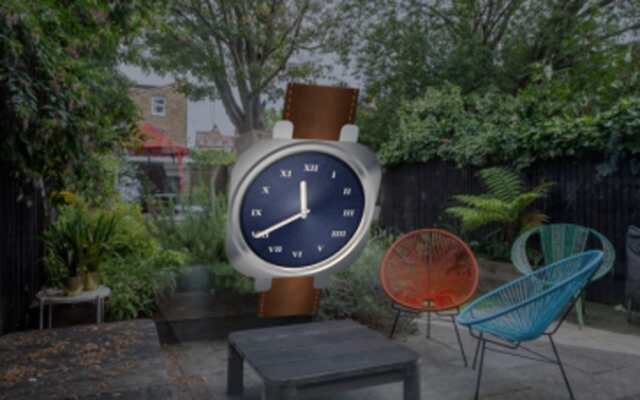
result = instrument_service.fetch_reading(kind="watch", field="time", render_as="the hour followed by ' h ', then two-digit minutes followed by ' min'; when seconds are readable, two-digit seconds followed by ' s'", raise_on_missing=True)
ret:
11 h 40 min
